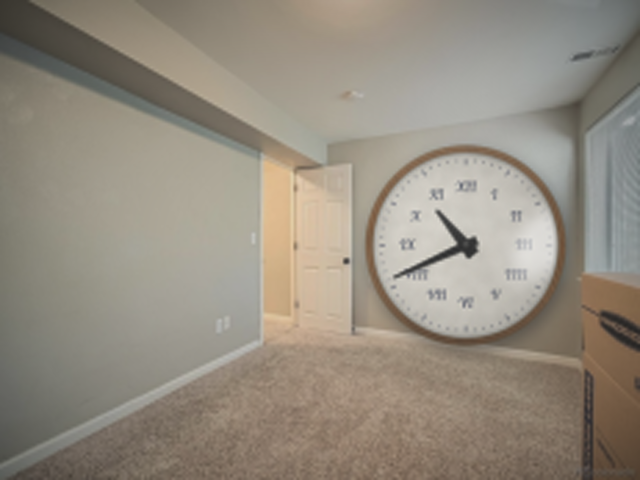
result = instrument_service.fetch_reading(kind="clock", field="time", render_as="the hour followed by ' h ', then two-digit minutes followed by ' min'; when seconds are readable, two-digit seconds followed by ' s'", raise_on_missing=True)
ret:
10 h 41 min
